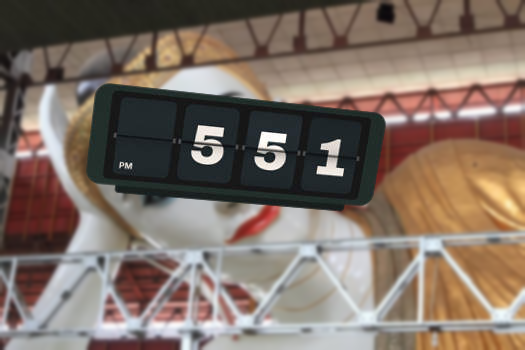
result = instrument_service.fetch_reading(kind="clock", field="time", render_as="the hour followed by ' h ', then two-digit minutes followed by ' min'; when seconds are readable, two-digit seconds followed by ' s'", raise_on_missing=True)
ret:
5 h 51 min
